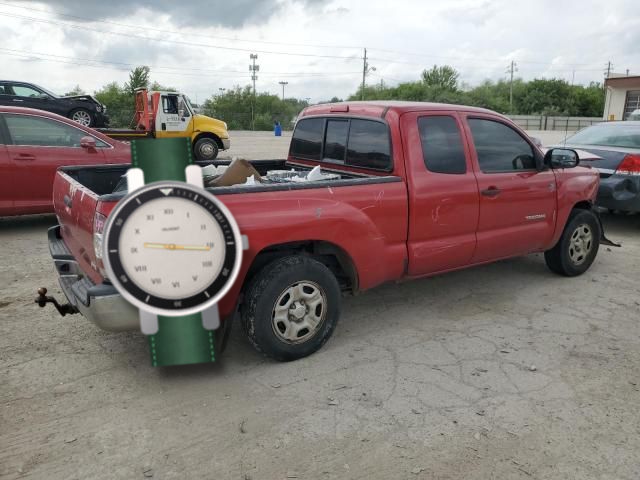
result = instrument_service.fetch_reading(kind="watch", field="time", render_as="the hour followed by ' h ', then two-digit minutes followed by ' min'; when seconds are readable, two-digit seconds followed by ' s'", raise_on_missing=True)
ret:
9 h 16 min
